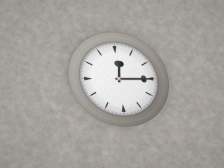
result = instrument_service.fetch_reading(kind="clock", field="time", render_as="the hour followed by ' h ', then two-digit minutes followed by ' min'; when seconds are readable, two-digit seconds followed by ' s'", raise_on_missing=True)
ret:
12 h 15 min
